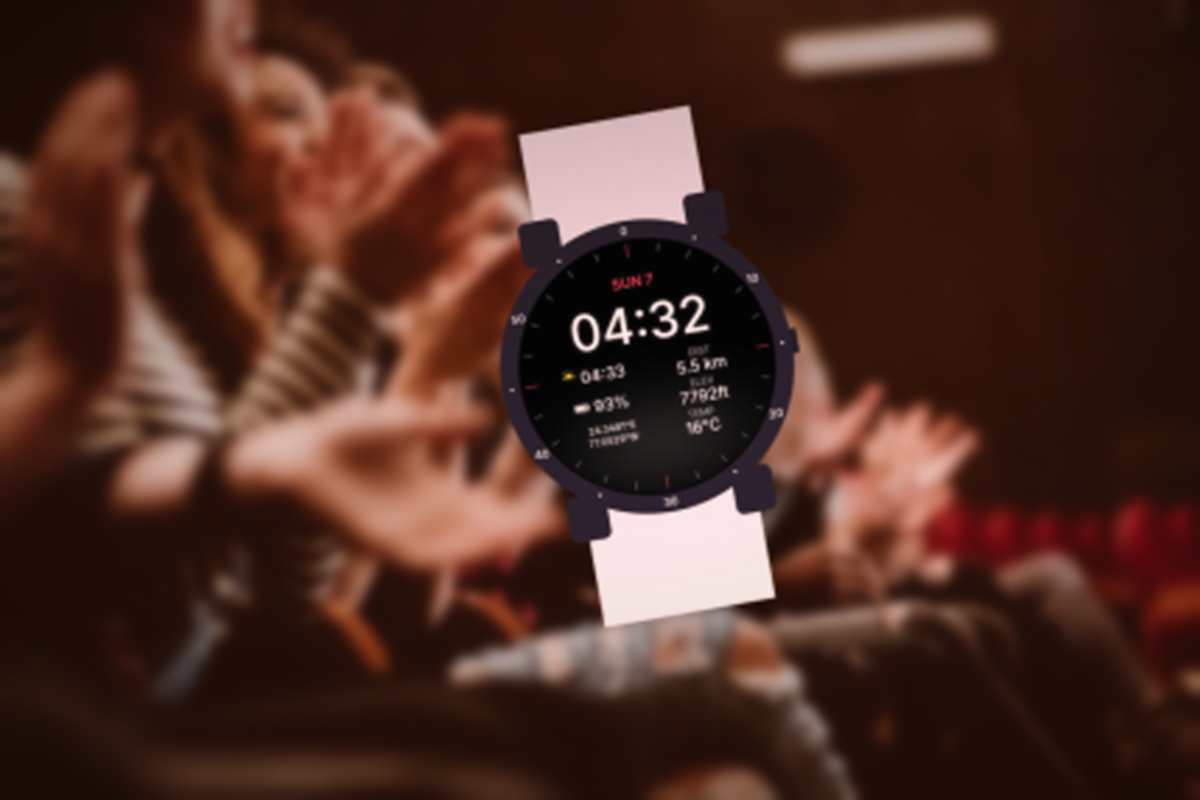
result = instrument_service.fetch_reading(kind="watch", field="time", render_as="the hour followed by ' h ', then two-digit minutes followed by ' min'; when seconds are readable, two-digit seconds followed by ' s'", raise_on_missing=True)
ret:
4 h 32 min
